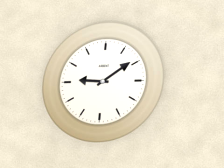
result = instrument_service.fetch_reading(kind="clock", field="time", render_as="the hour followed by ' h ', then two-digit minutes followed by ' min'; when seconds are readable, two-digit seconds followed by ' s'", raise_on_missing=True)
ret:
9 h 09 min
